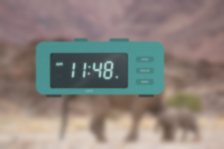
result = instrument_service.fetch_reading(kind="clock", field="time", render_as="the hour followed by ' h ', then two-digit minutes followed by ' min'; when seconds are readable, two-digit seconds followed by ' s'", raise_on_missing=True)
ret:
11 h 48 min
